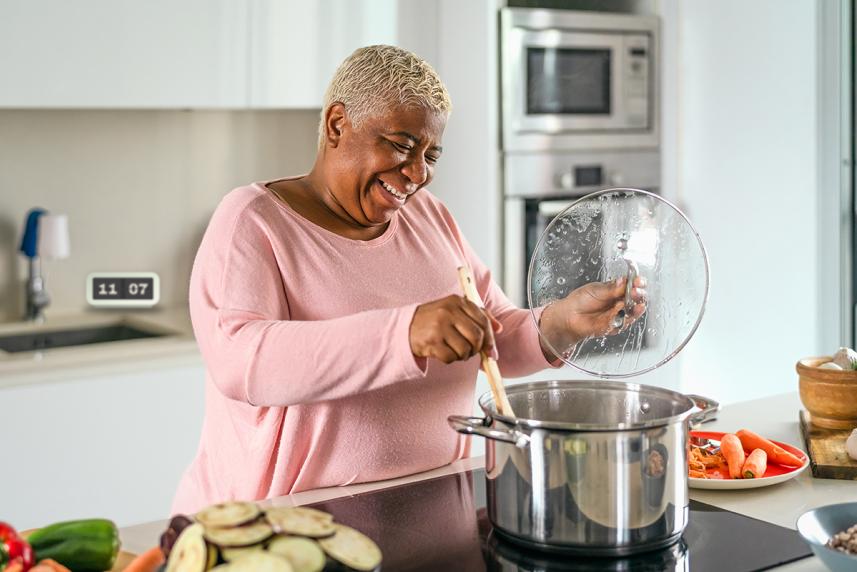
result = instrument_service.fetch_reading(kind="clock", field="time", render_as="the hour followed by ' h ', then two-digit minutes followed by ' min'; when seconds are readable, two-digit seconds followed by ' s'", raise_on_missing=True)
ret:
11 h 07 min
